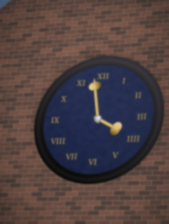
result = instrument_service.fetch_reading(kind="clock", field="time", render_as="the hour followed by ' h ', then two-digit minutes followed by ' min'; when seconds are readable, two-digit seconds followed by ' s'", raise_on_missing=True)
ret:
3 h 58 min
